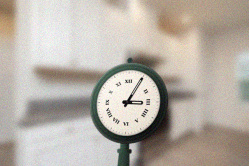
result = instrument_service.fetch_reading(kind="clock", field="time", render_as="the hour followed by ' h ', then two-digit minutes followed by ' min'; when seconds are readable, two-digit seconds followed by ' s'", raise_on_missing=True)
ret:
3 h 05 min
